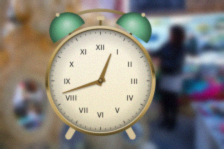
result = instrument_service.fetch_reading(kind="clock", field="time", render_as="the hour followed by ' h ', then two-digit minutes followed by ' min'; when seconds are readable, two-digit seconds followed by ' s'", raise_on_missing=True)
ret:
12 h 42 min
